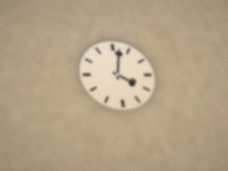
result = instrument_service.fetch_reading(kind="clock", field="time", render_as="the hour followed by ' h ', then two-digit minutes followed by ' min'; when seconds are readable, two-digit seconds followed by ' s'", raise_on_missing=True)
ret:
4 h 02 min
